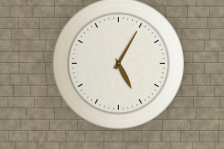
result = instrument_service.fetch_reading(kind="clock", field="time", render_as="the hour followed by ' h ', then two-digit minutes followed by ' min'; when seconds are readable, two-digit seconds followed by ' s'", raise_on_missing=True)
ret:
5 h 05 min
